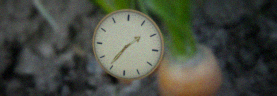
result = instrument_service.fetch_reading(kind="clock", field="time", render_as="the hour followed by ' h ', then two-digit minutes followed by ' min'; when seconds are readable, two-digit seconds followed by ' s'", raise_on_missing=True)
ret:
1 h 36 min
